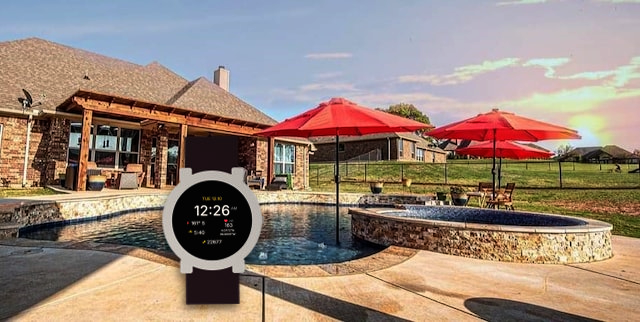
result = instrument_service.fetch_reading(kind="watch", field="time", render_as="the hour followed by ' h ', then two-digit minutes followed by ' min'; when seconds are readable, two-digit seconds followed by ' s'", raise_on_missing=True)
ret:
12 h 26 min
